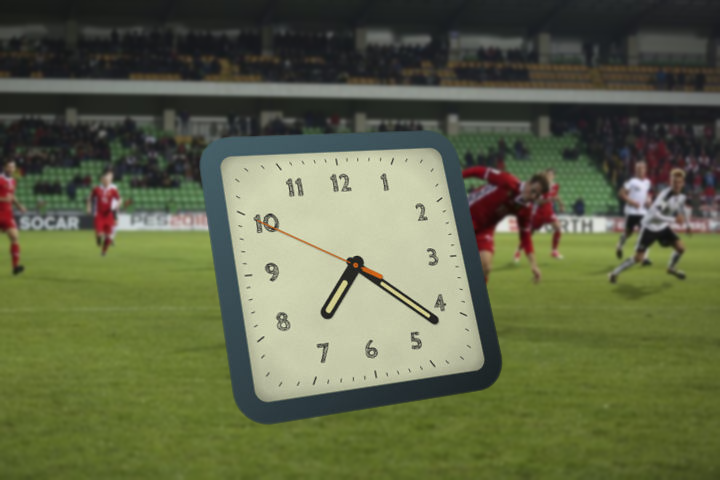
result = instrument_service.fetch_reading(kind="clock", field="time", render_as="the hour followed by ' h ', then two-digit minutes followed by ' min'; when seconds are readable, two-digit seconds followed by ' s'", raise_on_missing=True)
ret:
7 h 21 min 50 s
